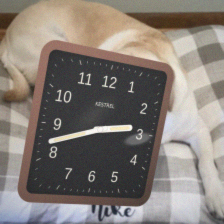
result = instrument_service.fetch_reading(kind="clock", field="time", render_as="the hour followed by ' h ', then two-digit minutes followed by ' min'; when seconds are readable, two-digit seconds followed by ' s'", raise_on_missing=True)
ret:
2 h 42 min
